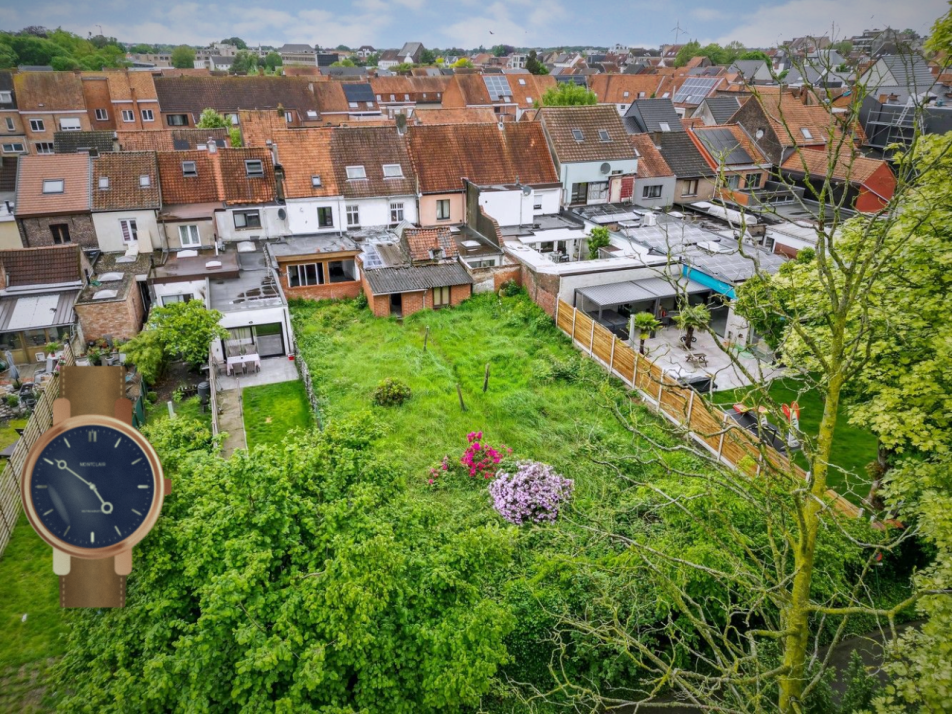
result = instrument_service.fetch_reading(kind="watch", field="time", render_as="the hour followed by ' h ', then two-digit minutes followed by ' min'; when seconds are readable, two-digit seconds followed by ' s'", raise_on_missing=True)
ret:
4 h 51 min
